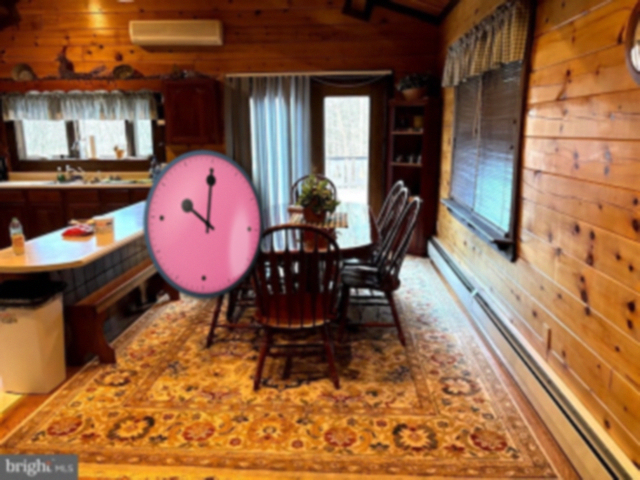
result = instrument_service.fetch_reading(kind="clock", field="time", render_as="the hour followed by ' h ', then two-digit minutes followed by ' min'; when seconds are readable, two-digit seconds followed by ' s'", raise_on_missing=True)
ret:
10 h 00 min
